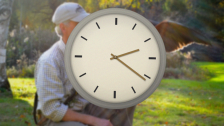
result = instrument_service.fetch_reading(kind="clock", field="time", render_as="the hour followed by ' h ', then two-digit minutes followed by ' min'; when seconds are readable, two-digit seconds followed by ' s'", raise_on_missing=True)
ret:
2 h 21 min
